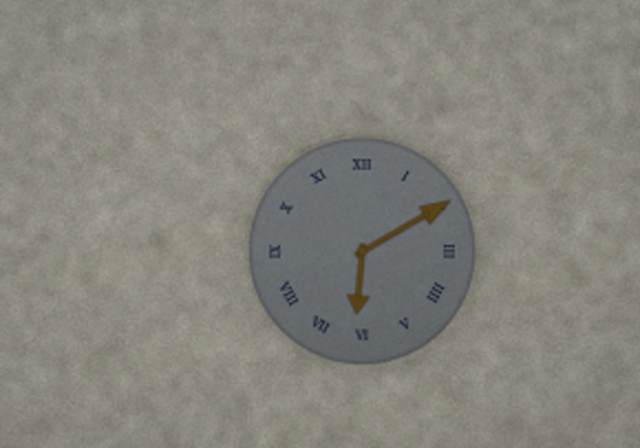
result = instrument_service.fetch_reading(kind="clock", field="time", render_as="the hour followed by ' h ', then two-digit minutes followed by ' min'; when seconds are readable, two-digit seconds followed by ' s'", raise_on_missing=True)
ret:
6 h 10 min
